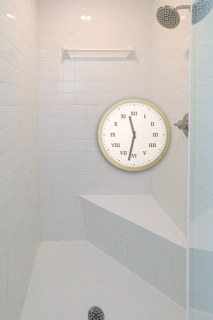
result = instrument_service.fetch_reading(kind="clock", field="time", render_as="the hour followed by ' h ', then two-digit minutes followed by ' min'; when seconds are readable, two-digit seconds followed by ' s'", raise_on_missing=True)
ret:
11 h 32 min
